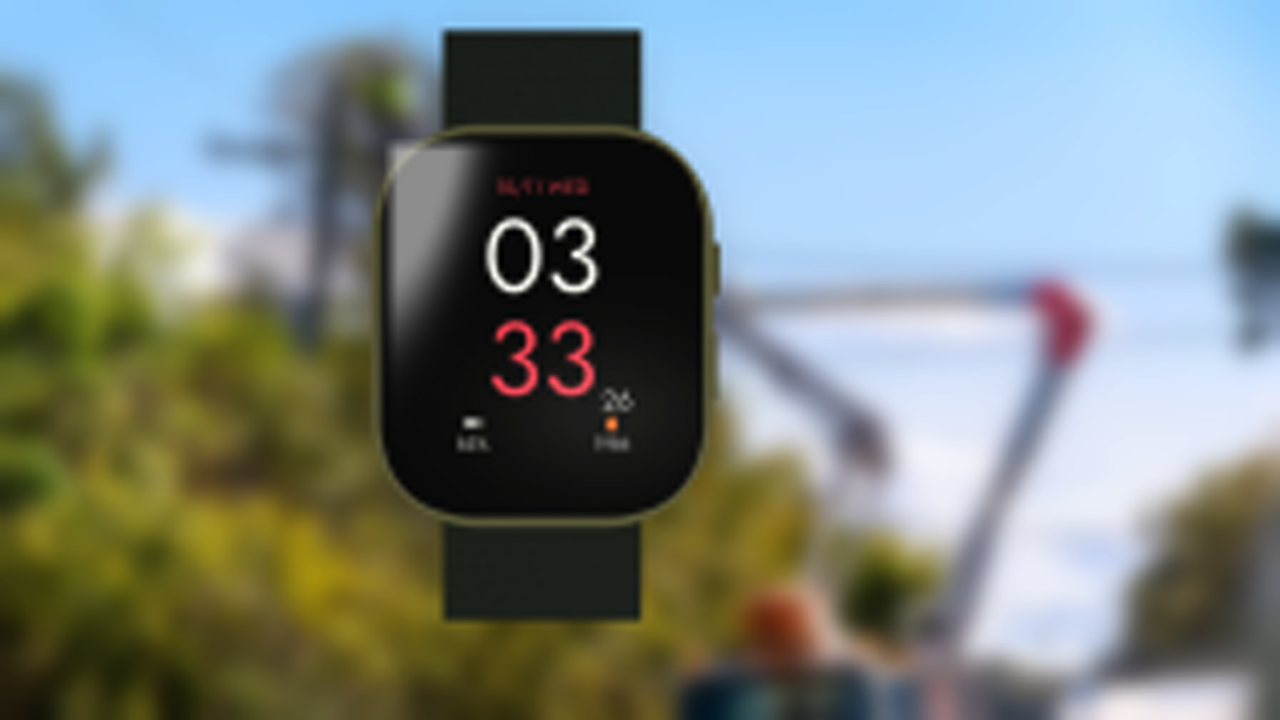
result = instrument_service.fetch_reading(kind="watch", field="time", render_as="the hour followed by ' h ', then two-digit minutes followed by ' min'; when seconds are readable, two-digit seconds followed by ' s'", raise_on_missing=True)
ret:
3 h 33 min
